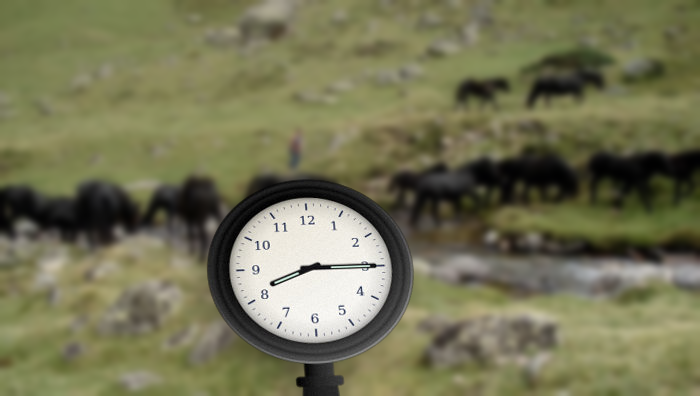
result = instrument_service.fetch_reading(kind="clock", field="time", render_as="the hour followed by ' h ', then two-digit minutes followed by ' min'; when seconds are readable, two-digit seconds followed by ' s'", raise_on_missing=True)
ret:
8 h 15 min
